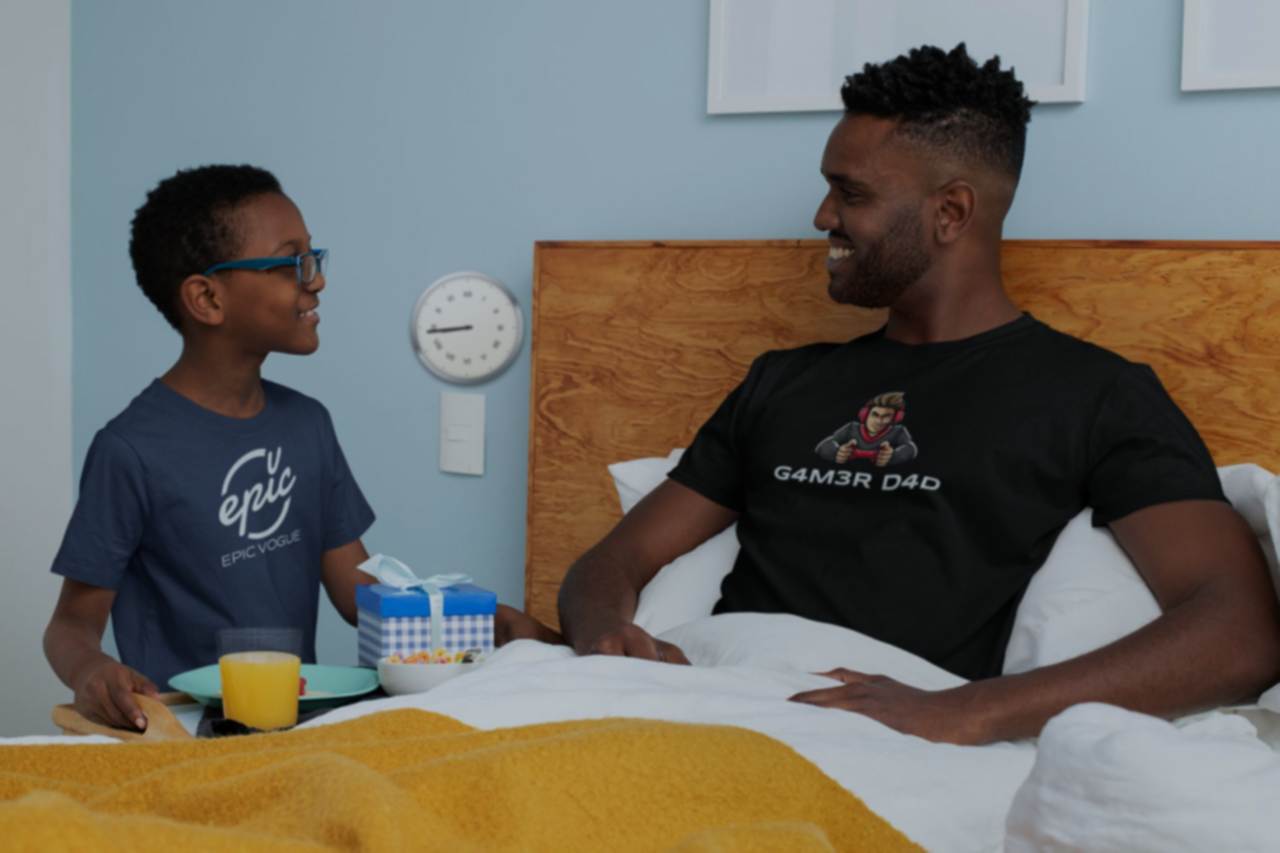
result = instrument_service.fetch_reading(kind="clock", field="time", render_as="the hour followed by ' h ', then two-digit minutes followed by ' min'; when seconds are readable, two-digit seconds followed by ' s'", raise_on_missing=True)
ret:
8 h 44 min
